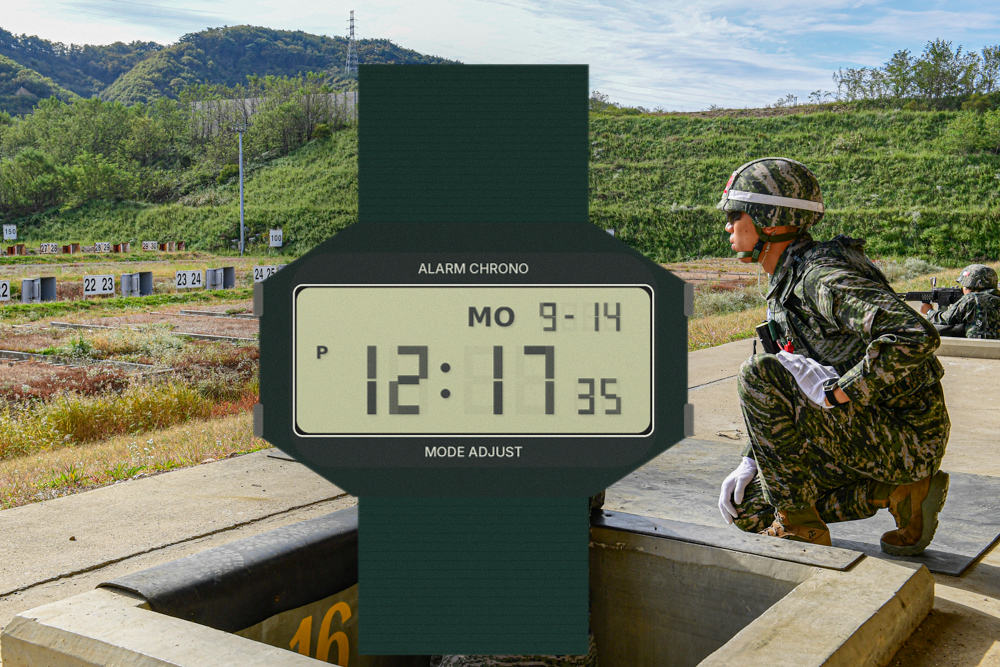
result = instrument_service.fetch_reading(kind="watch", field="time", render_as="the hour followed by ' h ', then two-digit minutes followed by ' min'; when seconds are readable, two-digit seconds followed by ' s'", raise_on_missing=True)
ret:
12 h 17 min 35 s
